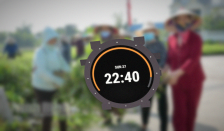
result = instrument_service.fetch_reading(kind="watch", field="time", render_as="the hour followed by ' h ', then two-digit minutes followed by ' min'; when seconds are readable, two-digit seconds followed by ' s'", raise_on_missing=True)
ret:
22 h 40 min
